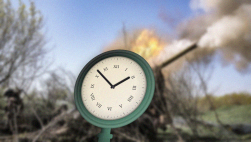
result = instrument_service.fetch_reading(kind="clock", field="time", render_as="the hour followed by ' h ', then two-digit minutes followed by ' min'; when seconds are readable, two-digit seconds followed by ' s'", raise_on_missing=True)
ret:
1 h 52 min
